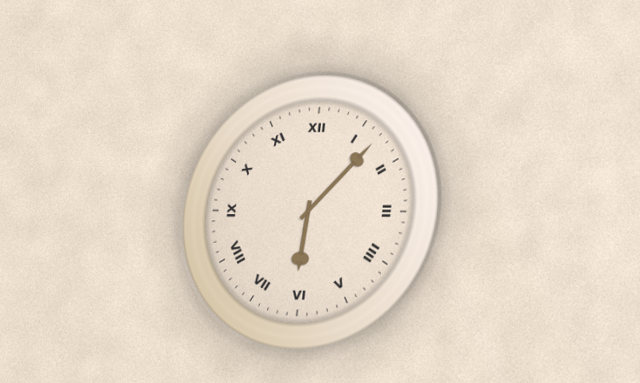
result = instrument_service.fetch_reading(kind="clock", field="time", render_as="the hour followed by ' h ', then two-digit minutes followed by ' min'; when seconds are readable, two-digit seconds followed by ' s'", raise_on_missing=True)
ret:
6 h 07 min
